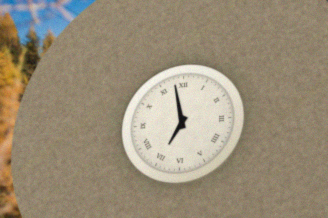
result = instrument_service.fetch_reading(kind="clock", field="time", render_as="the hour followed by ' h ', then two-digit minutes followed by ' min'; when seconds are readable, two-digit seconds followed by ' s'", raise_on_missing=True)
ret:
6 h 58 min
